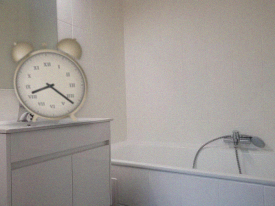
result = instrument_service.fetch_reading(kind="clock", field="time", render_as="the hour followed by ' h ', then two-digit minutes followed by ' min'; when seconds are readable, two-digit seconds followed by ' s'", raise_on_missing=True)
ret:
8 h 22 min
